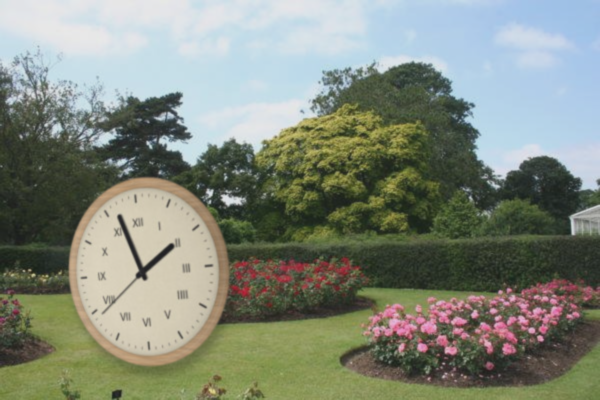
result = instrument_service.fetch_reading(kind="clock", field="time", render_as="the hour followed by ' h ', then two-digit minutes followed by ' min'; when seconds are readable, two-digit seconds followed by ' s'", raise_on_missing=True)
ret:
1 h 56 min 39 s
